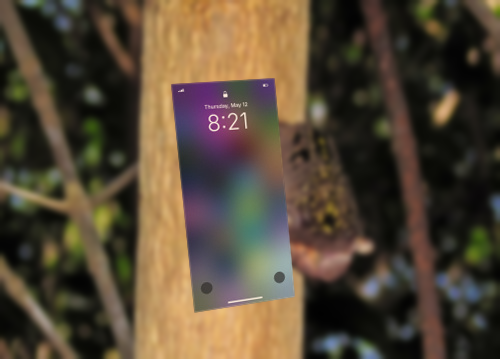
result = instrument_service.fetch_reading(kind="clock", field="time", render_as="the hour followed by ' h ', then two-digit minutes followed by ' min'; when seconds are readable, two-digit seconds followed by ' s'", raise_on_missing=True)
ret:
8 h 21 min
